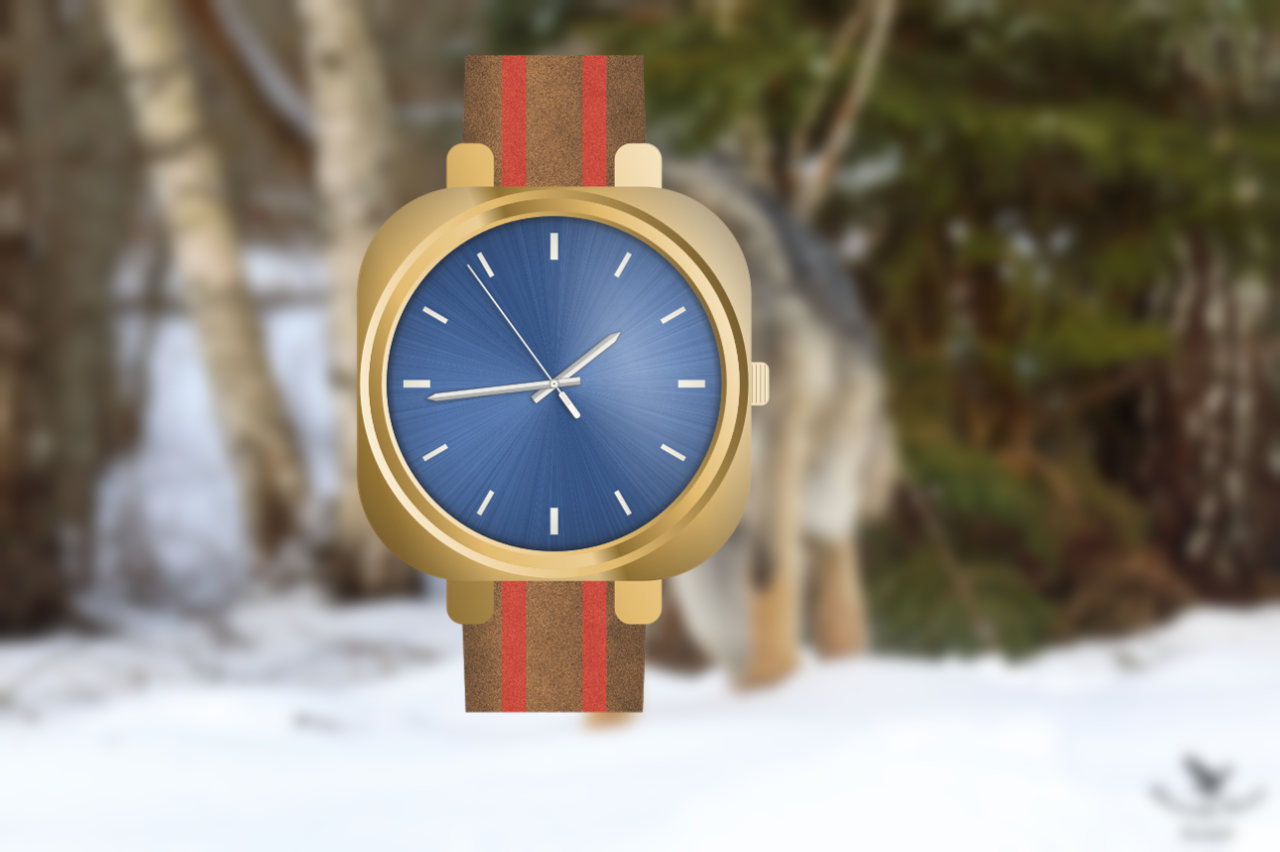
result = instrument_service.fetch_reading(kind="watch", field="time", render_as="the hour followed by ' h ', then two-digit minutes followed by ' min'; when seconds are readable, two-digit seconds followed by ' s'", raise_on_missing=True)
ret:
1 h 43 min 54 s
